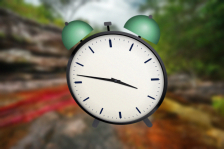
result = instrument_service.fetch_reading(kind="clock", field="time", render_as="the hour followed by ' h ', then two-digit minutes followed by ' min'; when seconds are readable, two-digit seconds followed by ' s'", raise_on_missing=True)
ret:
3 h 47 min
